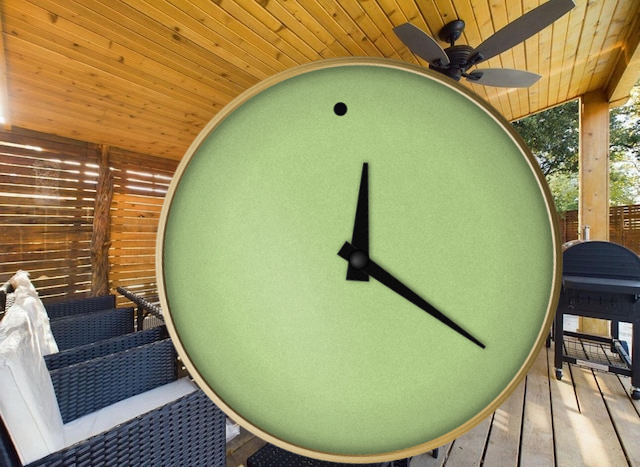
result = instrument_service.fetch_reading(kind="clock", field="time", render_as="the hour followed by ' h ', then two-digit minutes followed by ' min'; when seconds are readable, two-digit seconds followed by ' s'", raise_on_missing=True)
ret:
12 h 22 min
